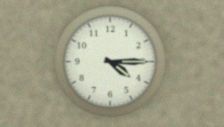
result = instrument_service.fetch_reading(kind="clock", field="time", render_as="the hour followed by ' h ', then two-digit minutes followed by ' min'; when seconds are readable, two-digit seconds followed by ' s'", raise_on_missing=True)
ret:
4 h 15 min
